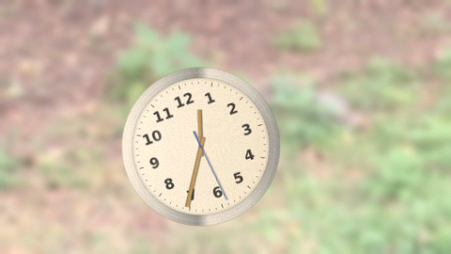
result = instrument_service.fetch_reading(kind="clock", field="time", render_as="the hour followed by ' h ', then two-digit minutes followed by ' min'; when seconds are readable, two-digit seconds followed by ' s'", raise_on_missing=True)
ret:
12 h 35 min 29 s
